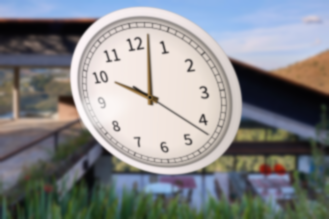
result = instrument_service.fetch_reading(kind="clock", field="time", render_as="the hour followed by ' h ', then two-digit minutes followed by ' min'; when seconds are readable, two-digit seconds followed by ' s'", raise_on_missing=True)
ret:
10 h 02 min 22 s
